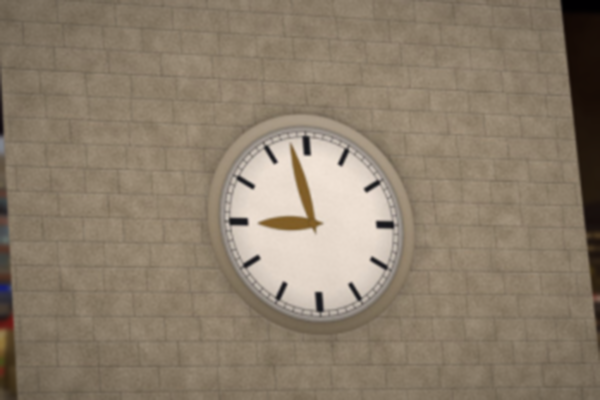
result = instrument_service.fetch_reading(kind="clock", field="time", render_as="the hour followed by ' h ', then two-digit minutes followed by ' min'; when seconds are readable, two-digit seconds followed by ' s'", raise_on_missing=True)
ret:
8 h 58 min
